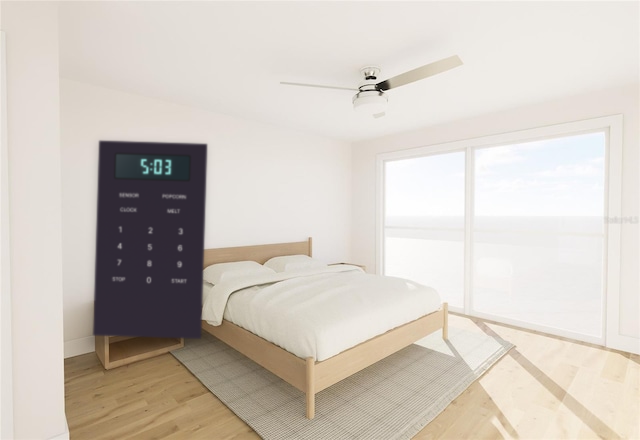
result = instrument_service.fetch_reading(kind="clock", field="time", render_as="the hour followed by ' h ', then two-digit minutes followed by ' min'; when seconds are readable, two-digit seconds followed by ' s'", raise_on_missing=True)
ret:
5 h 03 min
